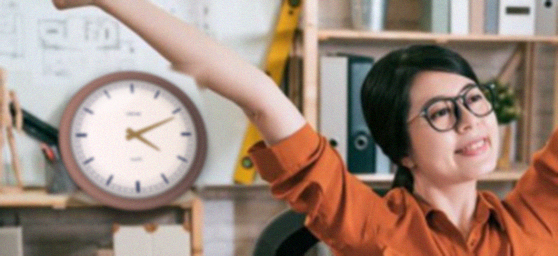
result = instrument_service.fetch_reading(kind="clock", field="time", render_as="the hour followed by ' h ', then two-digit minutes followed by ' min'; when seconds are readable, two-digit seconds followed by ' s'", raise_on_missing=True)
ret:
4 h 11 min
